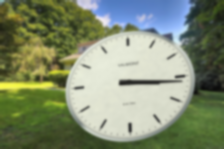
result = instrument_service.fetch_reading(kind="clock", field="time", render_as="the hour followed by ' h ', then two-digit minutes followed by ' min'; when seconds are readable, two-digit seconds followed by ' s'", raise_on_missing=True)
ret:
3 h 16 min
